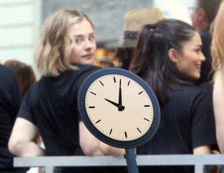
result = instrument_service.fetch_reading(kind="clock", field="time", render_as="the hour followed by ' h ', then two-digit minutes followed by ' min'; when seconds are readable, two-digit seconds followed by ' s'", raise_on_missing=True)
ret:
10 h 02 min
